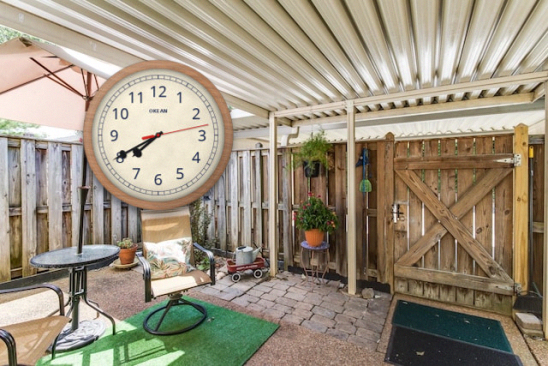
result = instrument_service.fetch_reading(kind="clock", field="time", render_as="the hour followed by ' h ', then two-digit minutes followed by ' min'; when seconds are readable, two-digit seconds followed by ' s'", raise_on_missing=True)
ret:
7 h 40 min 13 s
